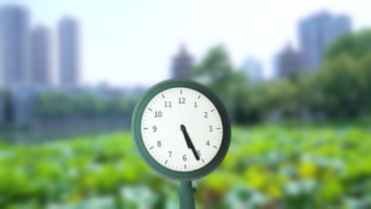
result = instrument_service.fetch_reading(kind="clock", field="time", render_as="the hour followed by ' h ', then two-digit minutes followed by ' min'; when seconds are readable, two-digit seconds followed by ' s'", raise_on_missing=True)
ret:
5 h 26 min
